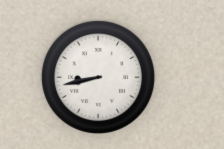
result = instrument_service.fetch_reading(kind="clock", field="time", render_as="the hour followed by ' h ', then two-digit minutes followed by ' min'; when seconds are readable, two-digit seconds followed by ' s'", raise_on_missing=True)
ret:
8 h 43 min
